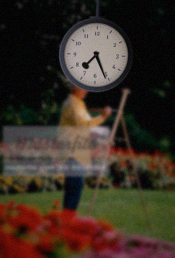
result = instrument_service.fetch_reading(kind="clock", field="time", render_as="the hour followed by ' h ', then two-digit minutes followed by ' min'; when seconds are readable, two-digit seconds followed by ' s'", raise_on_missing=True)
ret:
7 h 26 min
